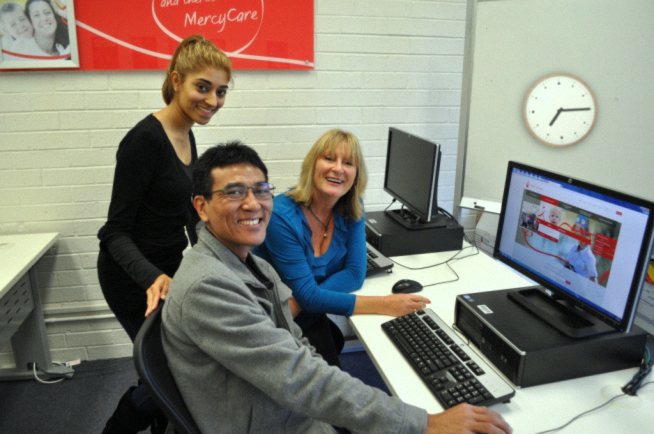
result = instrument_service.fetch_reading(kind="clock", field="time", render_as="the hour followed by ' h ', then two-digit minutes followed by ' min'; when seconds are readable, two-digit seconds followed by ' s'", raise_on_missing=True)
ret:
7 h 15 min
